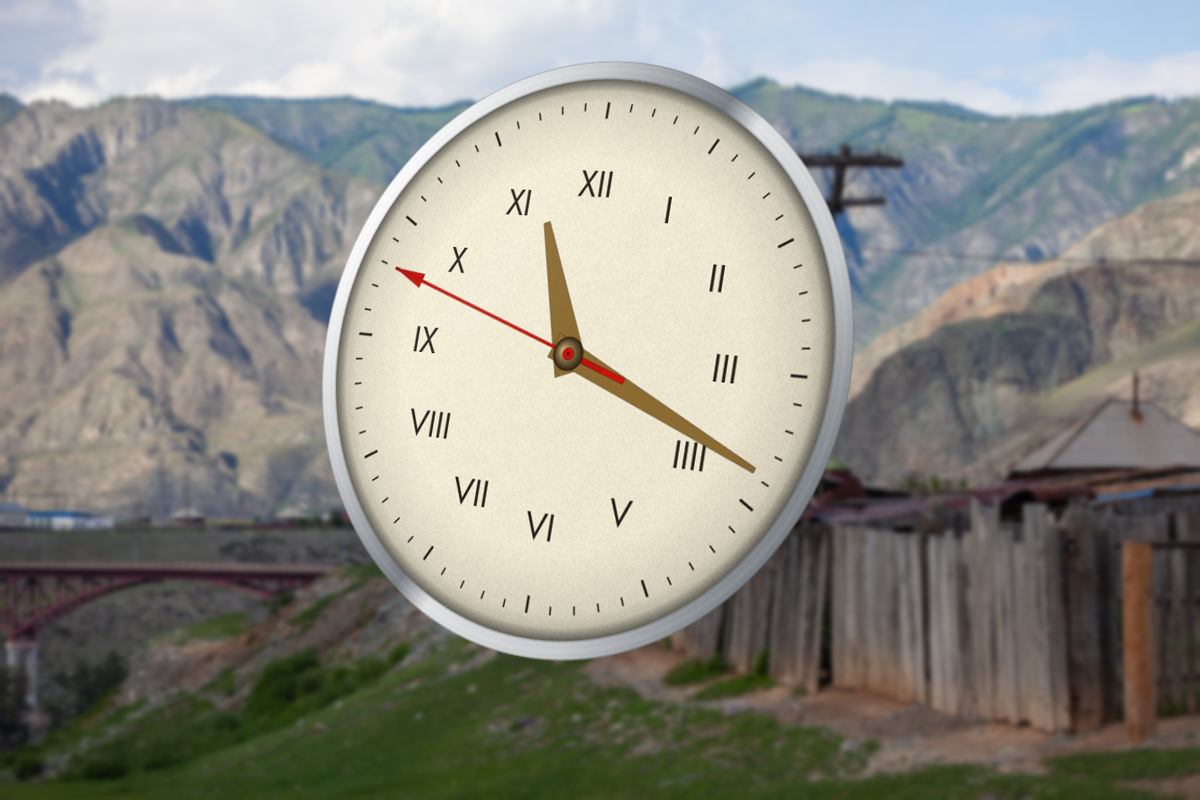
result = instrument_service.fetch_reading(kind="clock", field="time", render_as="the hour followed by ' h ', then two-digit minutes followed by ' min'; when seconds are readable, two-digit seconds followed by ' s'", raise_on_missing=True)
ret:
11 h 18 min 48 s
